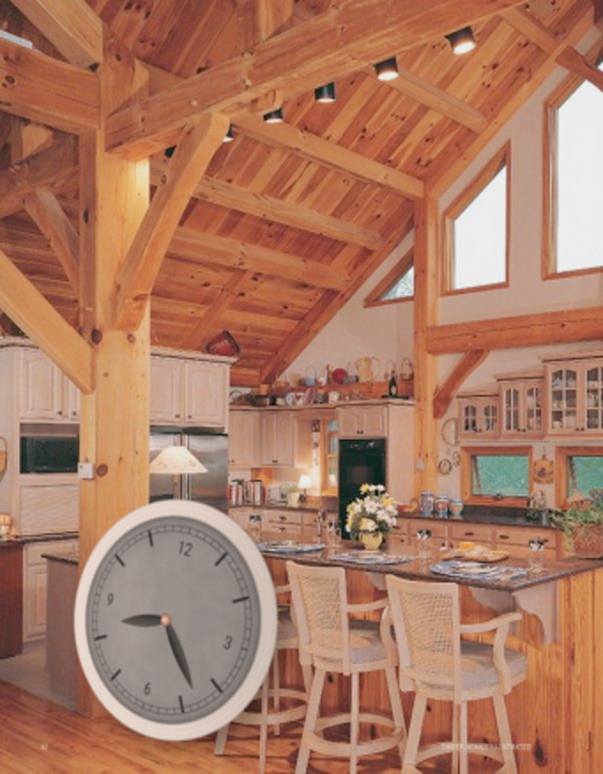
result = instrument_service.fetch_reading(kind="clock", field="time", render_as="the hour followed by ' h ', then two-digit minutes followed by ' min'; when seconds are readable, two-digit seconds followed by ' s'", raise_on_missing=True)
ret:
8 h 23 min
